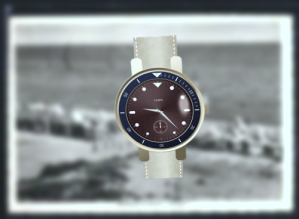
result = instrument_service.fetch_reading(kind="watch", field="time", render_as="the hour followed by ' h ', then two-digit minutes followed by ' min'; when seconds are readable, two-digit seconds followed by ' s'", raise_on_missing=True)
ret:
9 h 23 min
